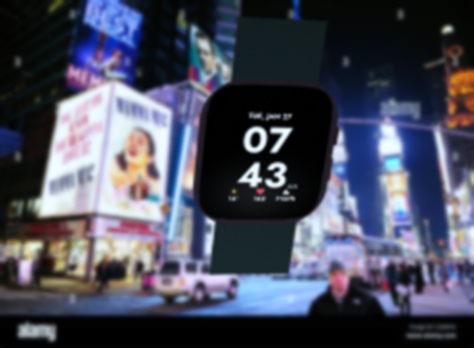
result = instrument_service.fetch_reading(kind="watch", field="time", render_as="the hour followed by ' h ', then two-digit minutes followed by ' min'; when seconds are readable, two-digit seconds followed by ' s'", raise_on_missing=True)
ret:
7 h 43 min
